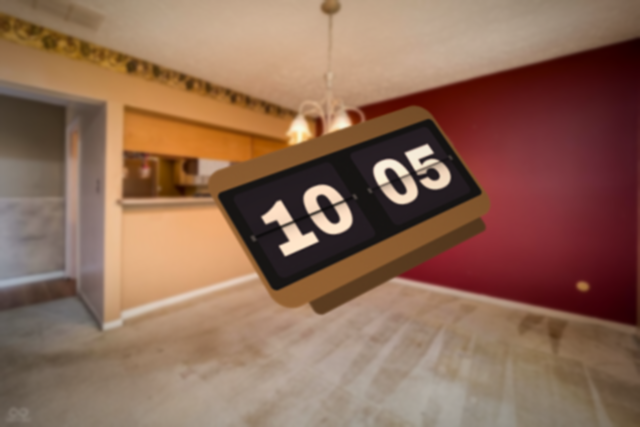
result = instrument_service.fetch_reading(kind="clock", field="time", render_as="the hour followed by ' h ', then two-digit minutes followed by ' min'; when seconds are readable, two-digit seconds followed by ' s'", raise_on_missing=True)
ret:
10 h 05 min
